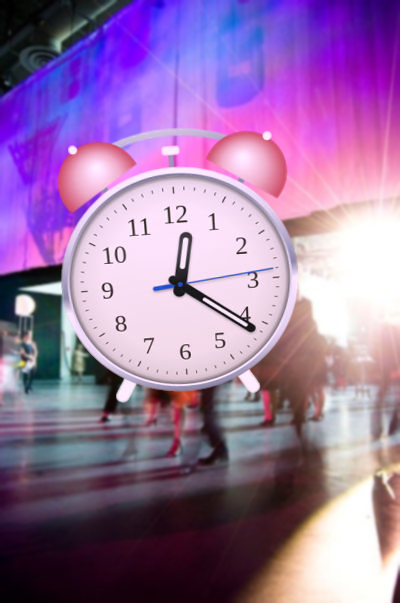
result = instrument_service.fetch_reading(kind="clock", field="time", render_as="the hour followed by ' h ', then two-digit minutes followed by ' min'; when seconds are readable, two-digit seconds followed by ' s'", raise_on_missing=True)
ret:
12 h 21 min 14 s
